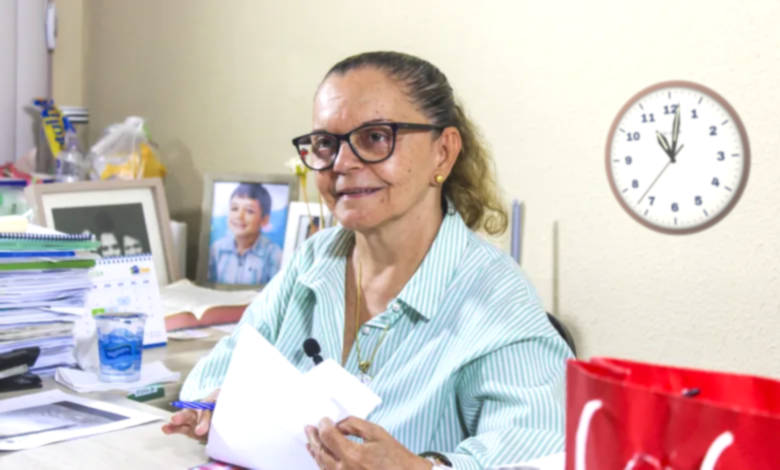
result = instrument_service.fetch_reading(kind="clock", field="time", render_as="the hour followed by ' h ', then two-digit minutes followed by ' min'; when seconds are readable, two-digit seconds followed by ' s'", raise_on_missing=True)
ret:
11 h 01 min 37 s
